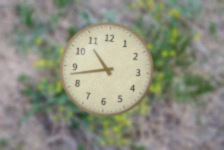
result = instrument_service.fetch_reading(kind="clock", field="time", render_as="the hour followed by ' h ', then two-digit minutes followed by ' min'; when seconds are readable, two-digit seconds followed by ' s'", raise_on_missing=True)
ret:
10 h 43 min
